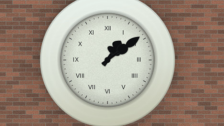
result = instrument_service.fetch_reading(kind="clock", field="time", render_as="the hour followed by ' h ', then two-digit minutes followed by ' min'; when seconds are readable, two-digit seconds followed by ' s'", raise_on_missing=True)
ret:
1 h 09 min
